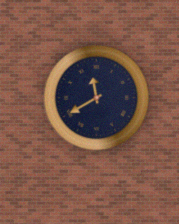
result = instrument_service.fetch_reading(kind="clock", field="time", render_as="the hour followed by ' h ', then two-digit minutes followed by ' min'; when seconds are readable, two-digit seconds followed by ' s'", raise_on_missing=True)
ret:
11 h 40 min
